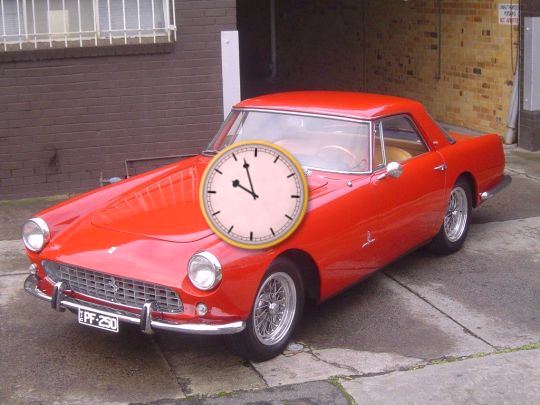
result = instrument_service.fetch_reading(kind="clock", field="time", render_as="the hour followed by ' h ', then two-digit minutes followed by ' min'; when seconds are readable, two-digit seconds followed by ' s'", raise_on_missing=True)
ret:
9 h 57 min
